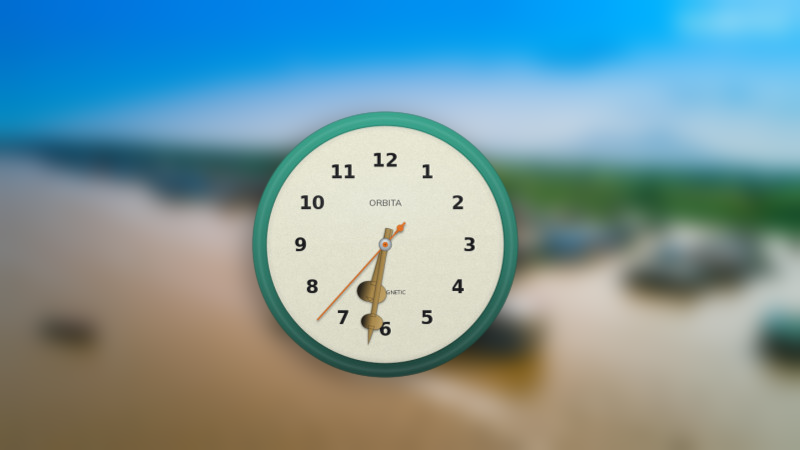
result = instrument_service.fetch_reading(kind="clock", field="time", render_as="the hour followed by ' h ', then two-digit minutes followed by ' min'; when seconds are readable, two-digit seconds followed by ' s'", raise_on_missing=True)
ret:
6 h 31 min 37 s
